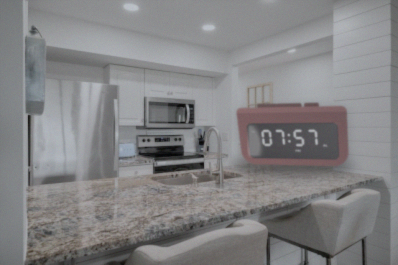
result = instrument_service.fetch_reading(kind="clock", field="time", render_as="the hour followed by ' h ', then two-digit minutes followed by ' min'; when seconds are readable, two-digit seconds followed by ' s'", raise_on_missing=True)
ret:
7 h 57 min
